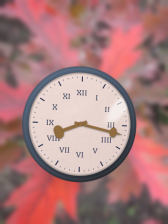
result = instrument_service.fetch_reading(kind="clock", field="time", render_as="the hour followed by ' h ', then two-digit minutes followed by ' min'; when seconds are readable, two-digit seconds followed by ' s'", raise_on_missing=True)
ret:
8 h 17 min
